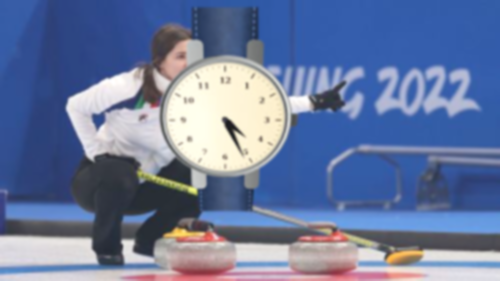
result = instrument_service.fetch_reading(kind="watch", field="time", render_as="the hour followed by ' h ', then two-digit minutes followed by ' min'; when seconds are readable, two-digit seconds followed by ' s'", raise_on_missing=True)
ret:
4 h 26 min
